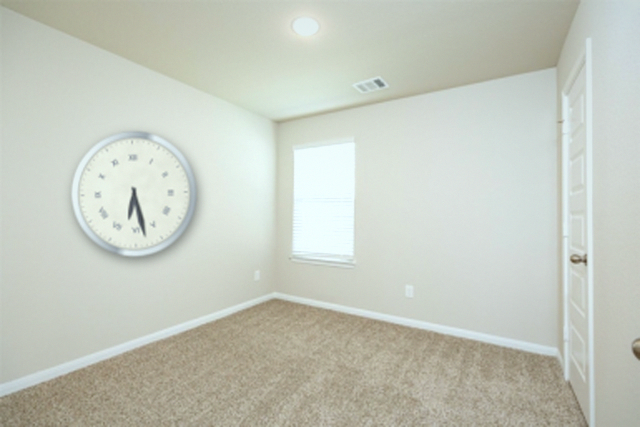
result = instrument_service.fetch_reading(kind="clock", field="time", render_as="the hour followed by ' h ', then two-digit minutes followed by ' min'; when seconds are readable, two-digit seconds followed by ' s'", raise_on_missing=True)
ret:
6 h 28 min
